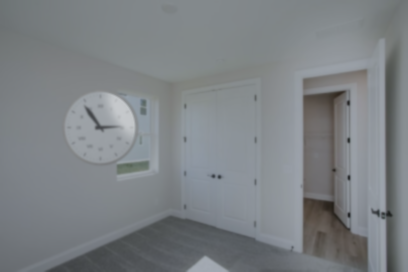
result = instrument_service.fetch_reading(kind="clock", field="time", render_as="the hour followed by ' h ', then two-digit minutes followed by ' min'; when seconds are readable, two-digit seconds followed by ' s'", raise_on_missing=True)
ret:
2 h 54 min
